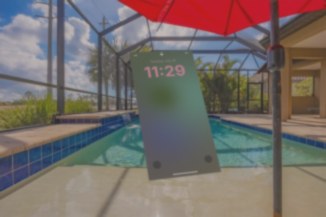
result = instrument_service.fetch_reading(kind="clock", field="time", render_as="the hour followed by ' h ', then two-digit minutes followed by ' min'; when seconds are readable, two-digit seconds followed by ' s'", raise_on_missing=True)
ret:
11 h 29 min
